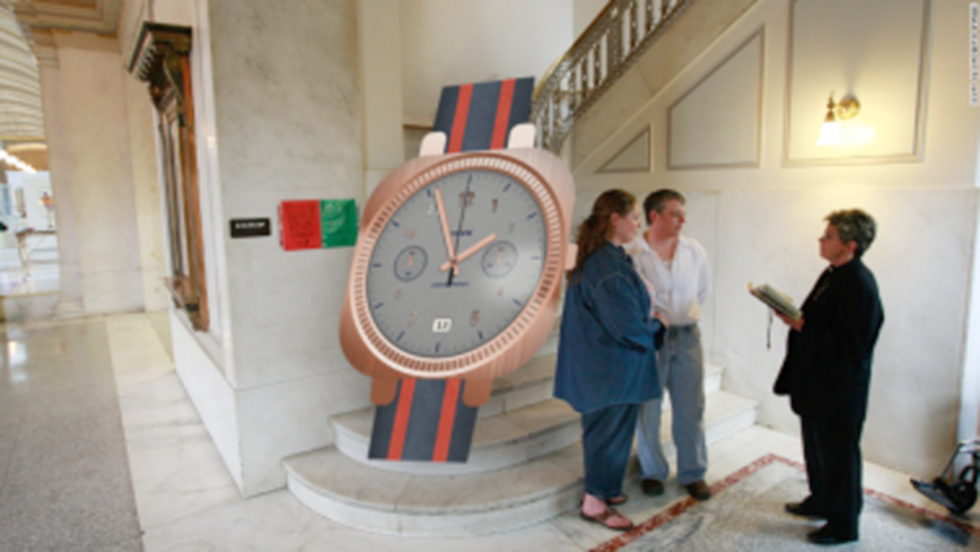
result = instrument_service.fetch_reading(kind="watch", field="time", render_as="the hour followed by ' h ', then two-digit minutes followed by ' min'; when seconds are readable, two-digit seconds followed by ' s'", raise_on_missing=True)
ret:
1 h 56 min
